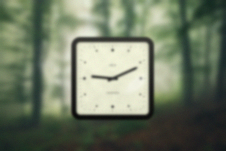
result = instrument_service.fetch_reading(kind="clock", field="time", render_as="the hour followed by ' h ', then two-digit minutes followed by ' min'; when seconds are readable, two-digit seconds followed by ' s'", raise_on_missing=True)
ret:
9 h 11 min
